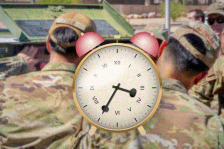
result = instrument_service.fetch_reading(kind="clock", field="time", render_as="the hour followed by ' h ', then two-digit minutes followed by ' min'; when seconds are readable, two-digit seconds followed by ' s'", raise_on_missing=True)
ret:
3 h 35 min
